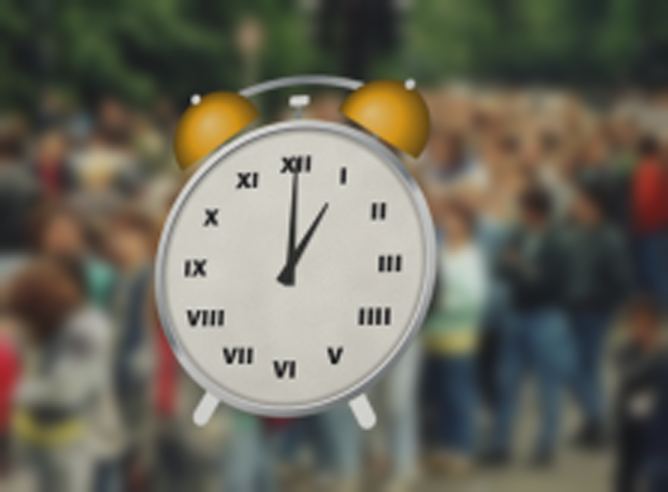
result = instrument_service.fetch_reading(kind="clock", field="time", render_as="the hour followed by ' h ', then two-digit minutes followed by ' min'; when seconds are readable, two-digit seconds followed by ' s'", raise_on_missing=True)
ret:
1 h 00 min
